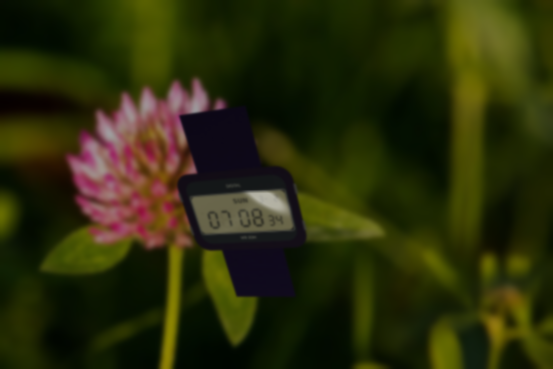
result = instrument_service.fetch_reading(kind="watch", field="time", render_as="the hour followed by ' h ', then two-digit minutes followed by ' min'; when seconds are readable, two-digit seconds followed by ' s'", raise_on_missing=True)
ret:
7 h 08 min
